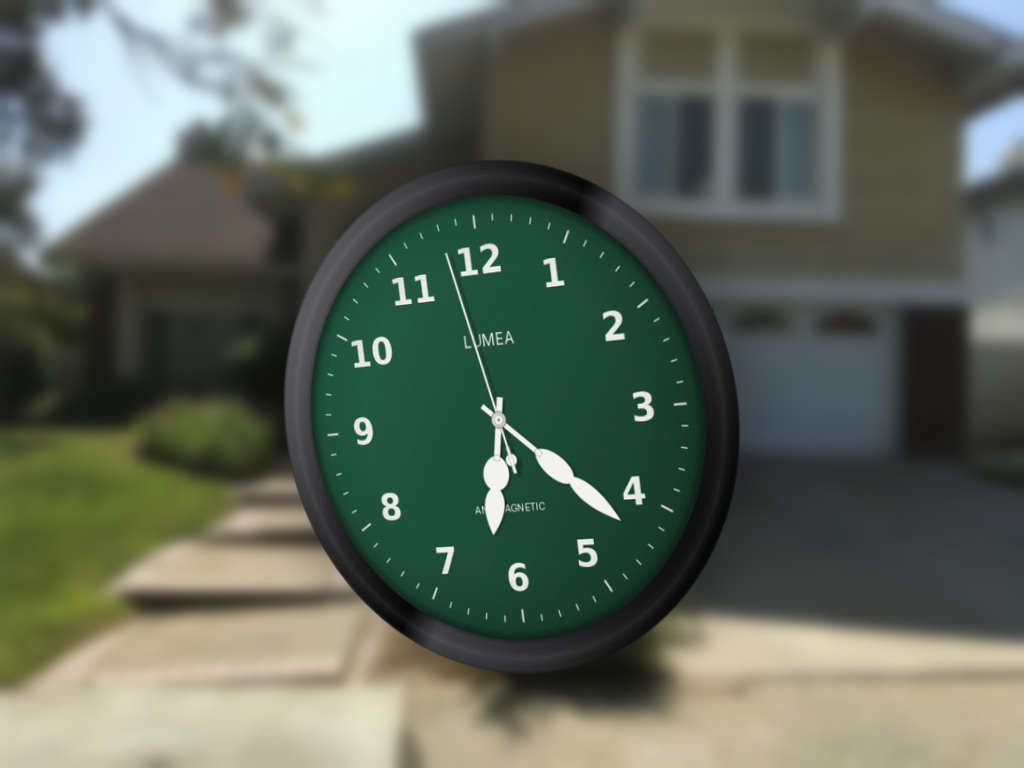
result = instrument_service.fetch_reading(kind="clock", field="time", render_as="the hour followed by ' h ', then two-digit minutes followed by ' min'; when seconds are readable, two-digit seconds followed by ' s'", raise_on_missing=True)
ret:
6 h 21 min 58 s
